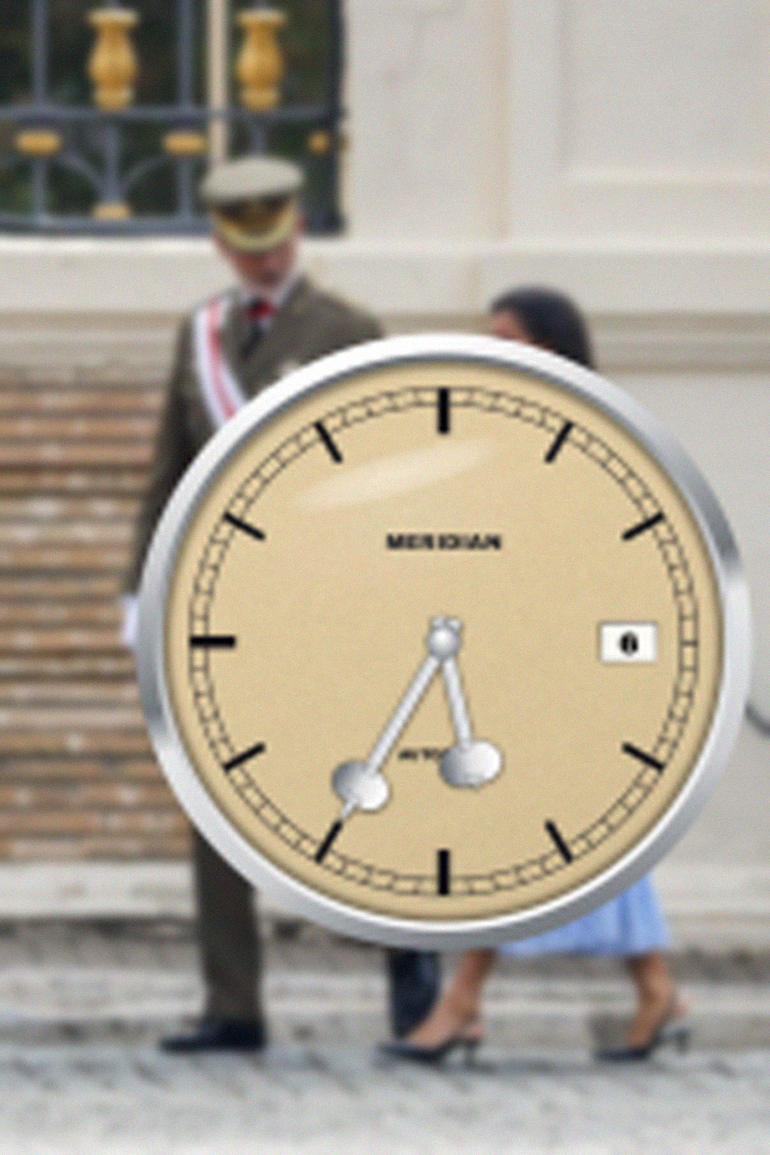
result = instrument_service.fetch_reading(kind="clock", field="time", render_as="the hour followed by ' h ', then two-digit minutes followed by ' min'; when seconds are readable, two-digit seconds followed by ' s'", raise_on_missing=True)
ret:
5 h 35 min
